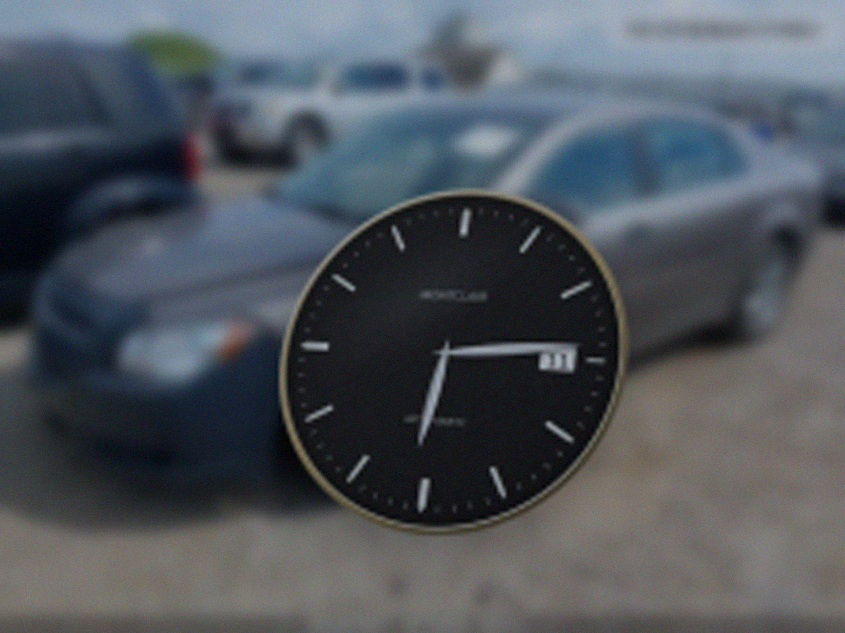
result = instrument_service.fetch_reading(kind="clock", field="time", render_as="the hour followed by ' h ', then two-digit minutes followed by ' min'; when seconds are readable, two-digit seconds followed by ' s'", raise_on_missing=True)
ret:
6 h 14 min
